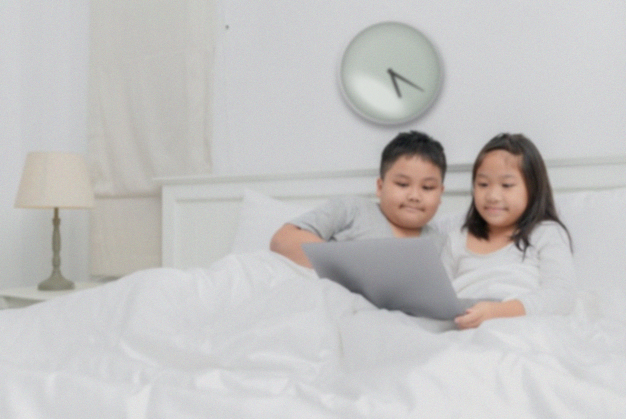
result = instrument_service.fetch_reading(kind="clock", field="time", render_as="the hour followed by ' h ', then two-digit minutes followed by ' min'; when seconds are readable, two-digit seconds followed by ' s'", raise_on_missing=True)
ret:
5 h 20 min
